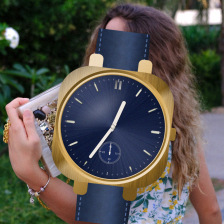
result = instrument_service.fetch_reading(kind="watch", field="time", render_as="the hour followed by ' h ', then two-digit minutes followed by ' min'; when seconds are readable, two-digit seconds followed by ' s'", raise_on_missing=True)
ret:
12 h 35 min
